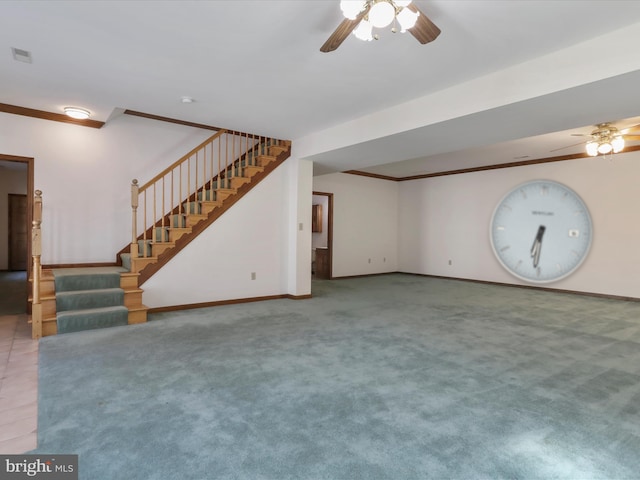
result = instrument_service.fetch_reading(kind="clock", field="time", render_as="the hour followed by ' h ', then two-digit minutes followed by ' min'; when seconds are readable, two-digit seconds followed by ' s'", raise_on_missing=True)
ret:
6 h 31 min
